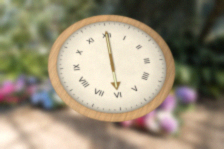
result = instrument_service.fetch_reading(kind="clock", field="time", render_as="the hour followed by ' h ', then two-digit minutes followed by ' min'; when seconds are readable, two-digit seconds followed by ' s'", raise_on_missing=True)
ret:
6 h 00 min
